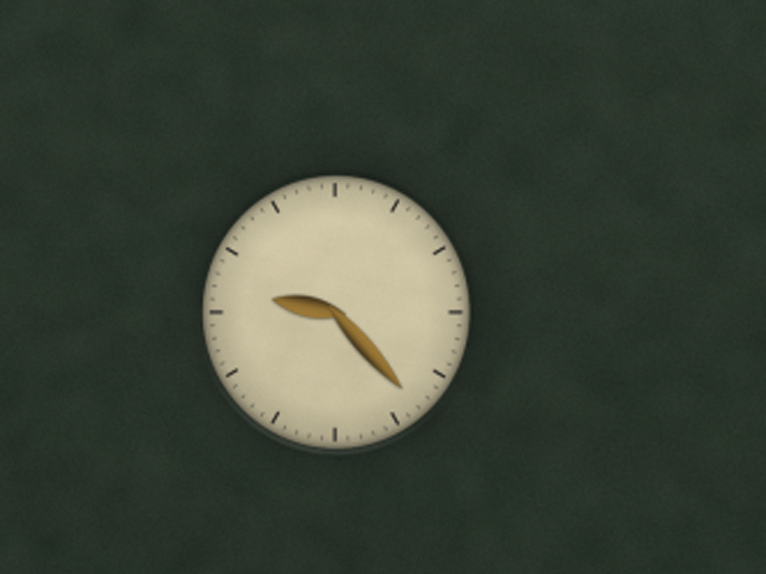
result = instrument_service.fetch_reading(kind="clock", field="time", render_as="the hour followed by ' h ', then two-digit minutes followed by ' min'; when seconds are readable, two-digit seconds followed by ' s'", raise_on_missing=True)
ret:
9 h 23 min
